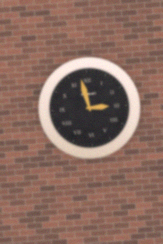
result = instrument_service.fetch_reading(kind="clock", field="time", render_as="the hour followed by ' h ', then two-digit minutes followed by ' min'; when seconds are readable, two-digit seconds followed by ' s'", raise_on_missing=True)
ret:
2 h 58 min
